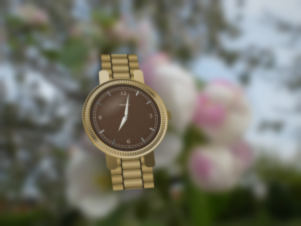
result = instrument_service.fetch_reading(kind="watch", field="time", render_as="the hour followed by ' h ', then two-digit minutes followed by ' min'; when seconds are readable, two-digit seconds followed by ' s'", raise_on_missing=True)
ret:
7 h 02 min
